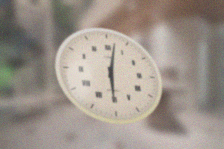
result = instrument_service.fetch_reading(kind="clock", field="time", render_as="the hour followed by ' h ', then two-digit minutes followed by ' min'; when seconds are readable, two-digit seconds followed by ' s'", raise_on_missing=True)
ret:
6 h 02 min
